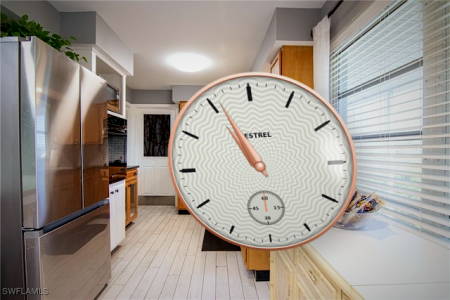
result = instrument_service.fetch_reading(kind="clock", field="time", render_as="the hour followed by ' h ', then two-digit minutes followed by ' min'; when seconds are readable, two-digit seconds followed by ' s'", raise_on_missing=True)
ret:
10 h 56 min
